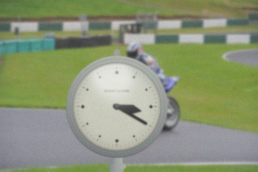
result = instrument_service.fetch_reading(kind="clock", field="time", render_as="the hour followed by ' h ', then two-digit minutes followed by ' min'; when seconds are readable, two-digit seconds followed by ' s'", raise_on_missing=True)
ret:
3 h 20 min
